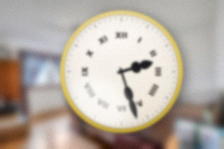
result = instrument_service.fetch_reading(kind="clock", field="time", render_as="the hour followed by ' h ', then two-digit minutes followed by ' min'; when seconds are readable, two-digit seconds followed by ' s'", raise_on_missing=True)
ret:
2 h 27 min
